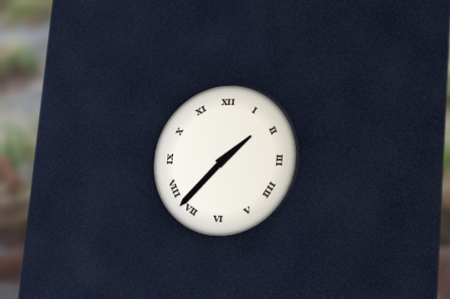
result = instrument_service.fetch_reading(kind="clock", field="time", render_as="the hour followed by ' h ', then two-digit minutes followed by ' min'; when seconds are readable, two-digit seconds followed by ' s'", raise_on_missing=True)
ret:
1 h 37 min
